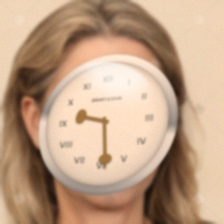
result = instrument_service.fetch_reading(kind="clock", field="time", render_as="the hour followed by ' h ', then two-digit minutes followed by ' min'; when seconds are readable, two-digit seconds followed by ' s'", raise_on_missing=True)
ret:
9 h 29 min
